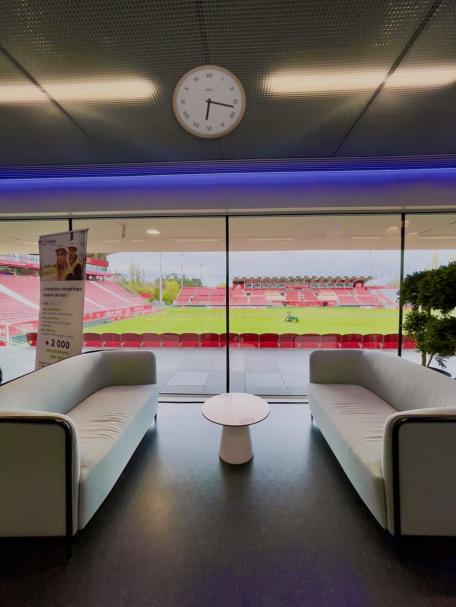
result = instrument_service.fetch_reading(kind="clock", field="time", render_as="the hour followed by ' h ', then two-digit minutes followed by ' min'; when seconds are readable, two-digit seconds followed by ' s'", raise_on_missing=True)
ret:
6 h 17 min
